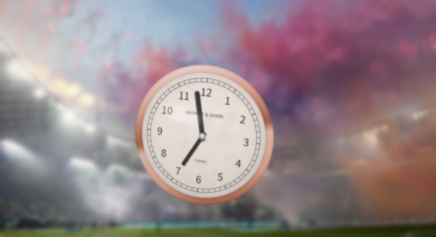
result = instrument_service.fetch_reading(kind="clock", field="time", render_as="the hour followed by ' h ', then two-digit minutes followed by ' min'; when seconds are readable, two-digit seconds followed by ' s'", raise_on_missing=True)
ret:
6 h 58 min
